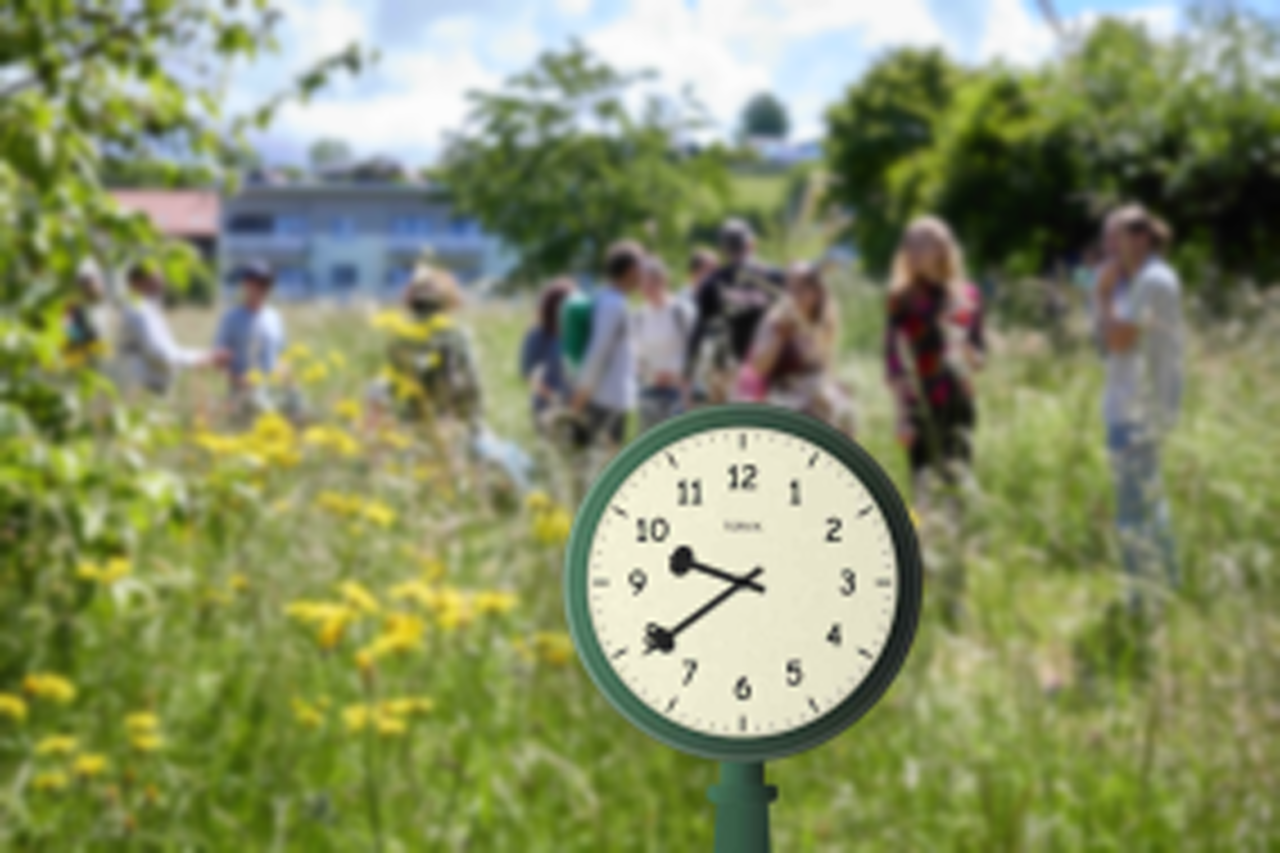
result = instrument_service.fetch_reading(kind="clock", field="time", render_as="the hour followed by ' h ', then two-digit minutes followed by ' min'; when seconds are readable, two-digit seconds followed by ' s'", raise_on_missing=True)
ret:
9 h 39 min
